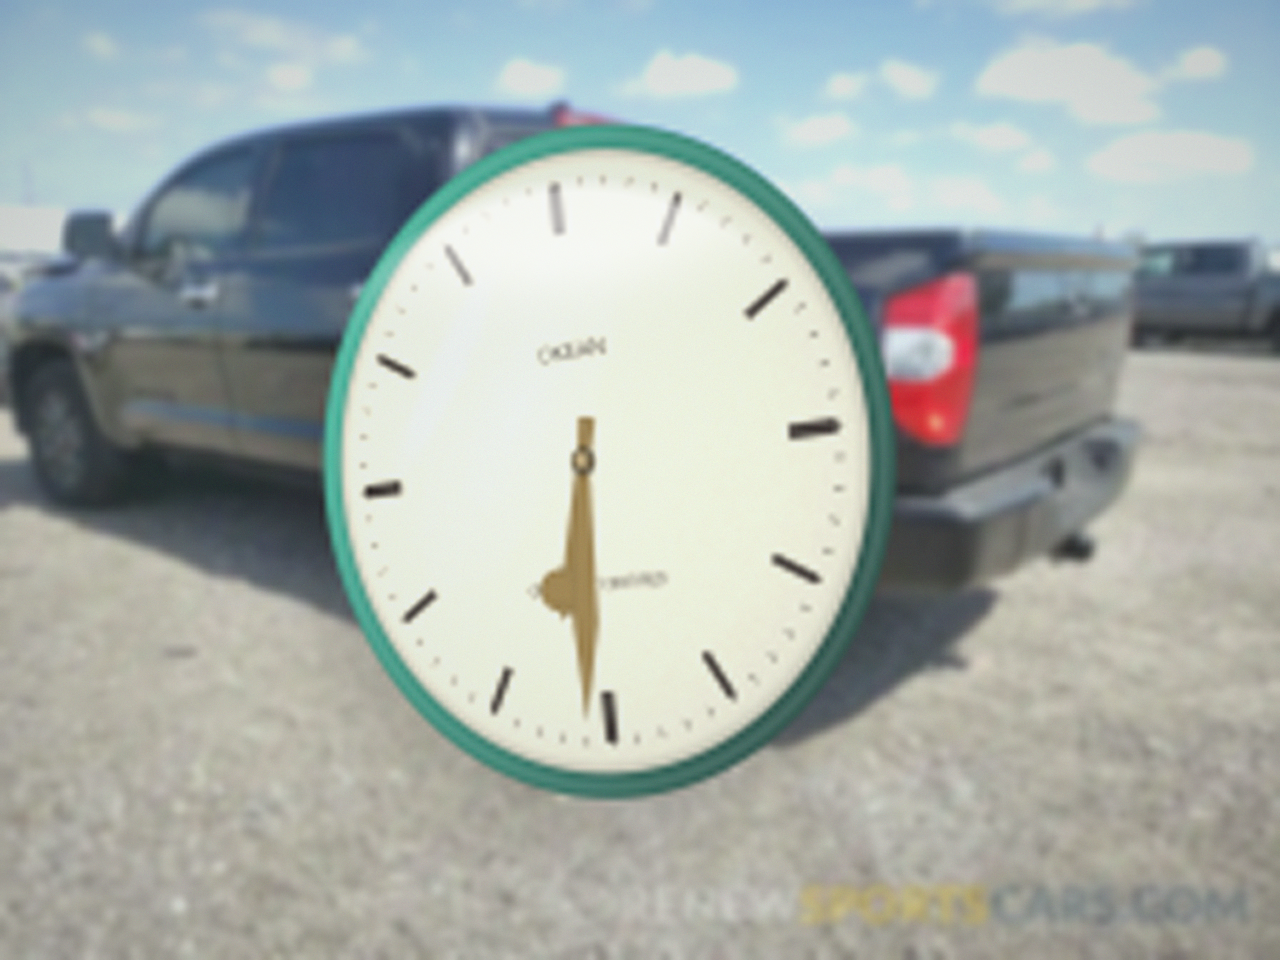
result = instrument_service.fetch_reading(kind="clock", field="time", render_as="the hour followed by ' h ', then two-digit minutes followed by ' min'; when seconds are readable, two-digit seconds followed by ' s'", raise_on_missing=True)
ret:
6 h 31 min
